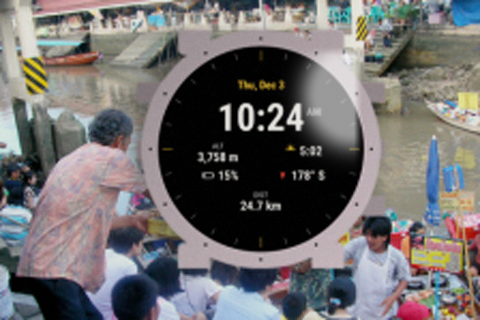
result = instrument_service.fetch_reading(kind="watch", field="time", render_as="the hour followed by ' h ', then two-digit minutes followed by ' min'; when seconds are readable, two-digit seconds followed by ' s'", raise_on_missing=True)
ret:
10 h 24 min
